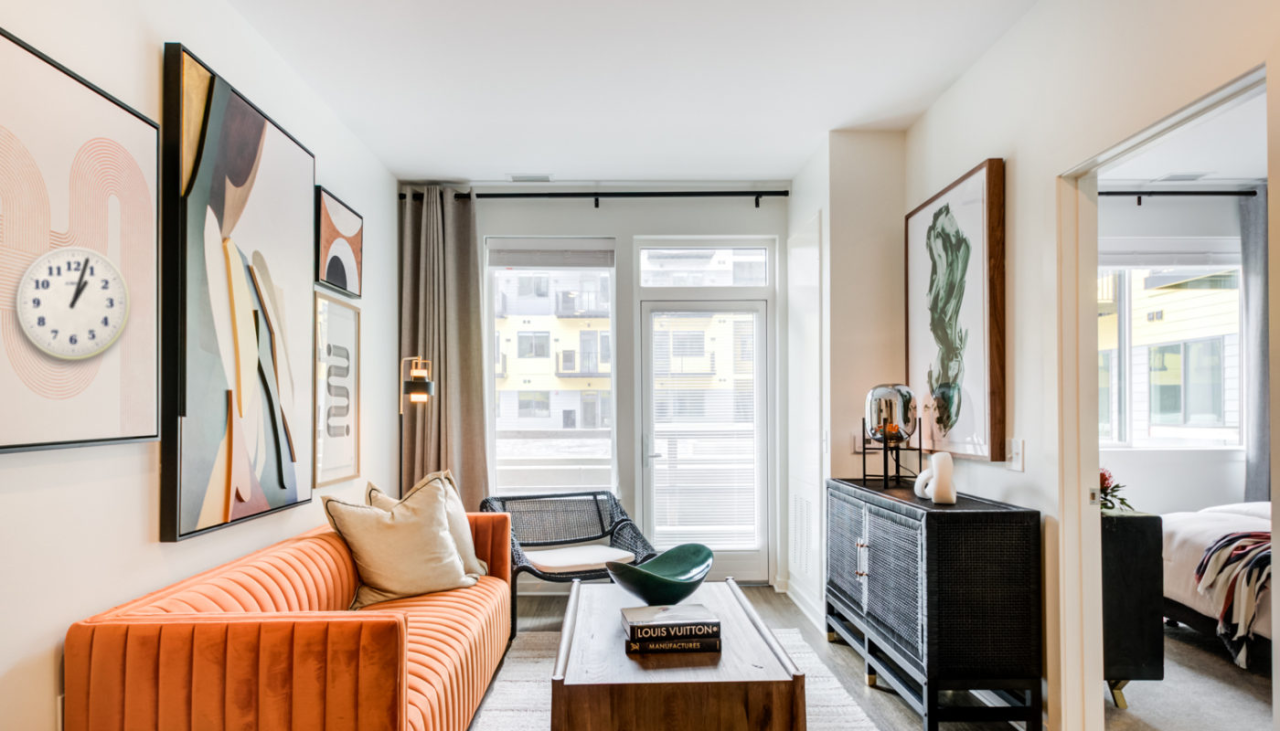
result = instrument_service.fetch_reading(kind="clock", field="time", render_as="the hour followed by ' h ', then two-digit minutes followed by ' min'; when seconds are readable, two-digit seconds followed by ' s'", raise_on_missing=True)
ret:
1 h 03 min
